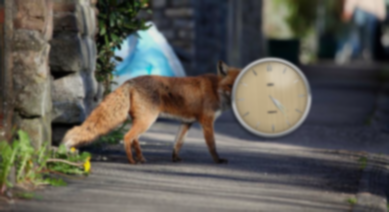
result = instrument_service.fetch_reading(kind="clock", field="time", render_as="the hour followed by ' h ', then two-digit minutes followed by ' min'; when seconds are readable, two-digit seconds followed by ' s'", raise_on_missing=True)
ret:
4 h 24 min
